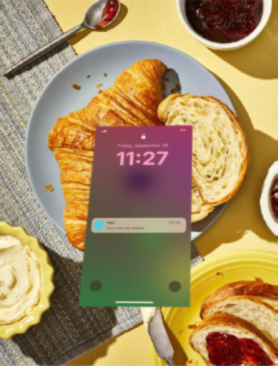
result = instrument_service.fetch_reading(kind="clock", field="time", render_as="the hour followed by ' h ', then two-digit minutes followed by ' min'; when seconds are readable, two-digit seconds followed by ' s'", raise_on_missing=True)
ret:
11 h 27 min
